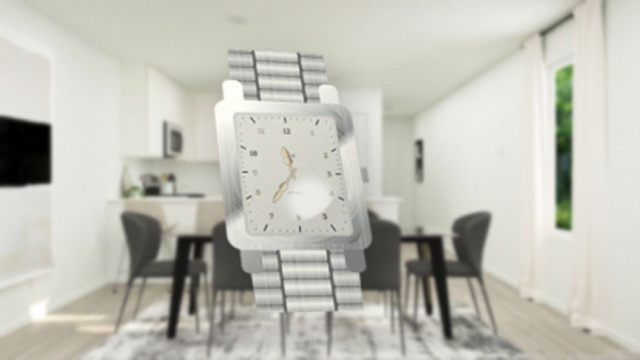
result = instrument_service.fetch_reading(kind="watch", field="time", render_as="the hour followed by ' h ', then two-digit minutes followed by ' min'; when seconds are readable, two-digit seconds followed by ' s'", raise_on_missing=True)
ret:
11 h 36 min
